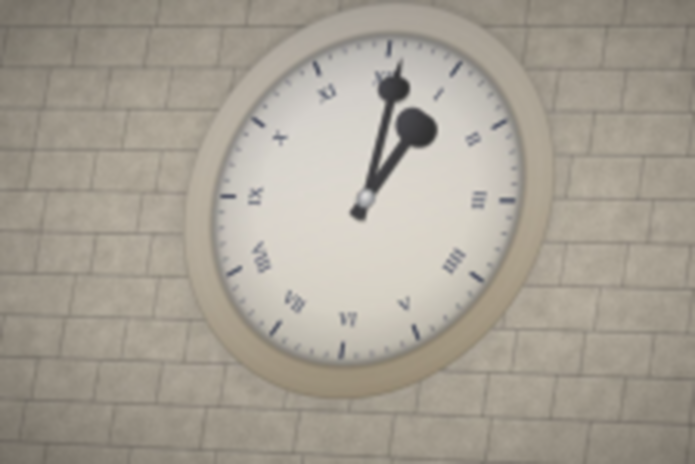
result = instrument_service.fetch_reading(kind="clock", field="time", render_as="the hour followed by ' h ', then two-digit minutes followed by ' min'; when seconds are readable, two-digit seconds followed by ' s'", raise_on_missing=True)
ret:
1 h 01 min
